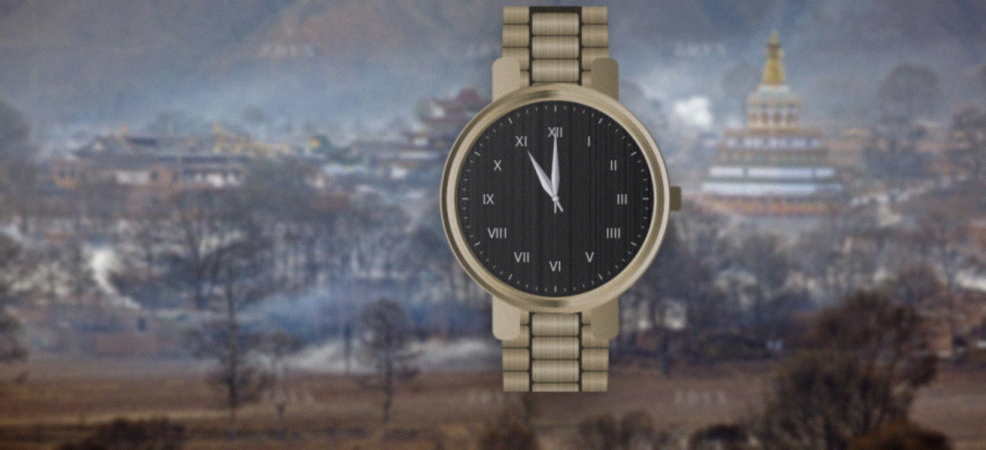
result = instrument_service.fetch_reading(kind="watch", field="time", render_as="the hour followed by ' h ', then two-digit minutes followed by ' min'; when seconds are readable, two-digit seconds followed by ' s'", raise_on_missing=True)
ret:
11 h 00 min
